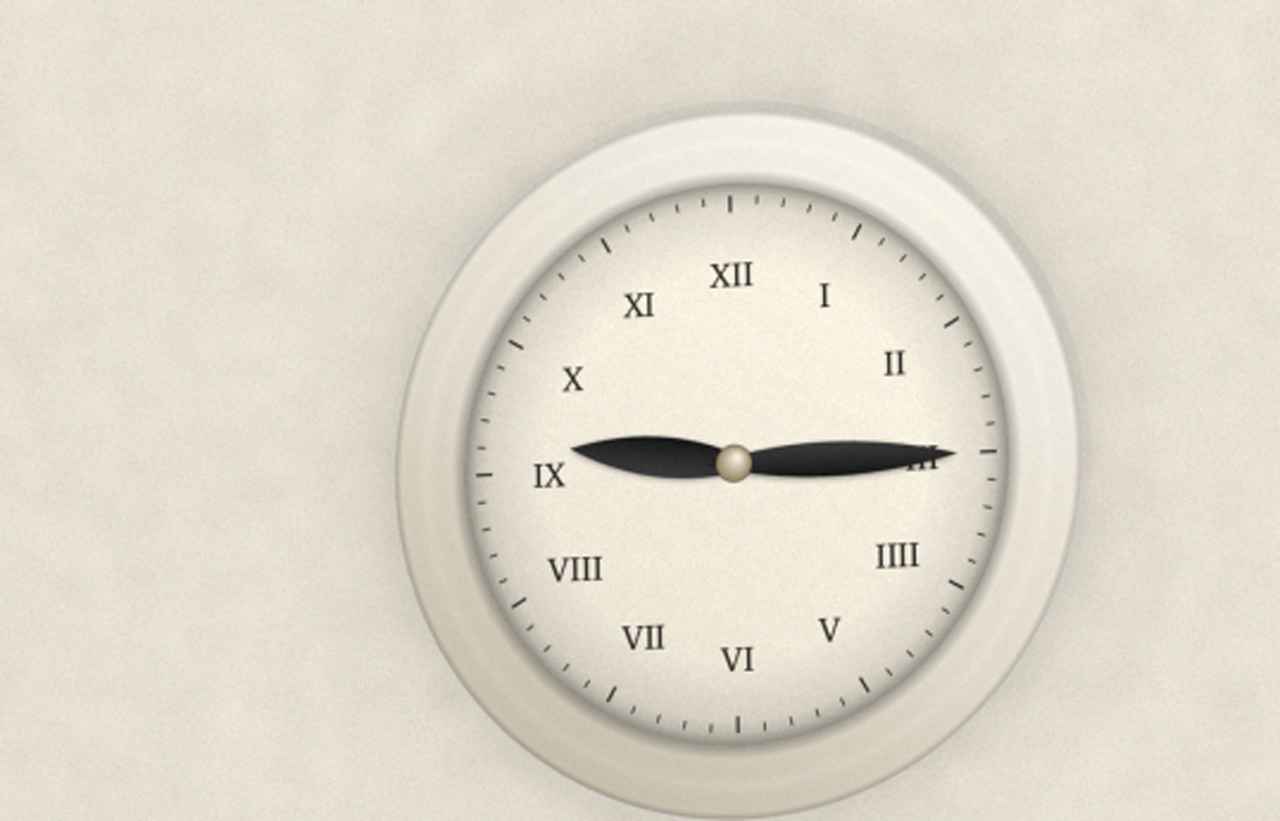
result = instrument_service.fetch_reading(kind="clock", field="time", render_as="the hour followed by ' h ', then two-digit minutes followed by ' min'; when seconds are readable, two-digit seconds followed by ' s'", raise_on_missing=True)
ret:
9 h 15 min
